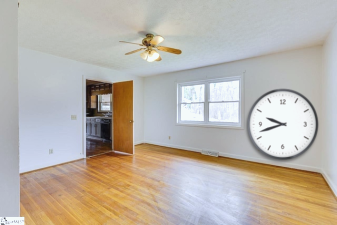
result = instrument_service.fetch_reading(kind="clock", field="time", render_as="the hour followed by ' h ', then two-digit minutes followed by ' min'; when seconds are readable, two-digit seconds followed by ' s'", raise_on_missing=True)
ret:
9 h 42 min
